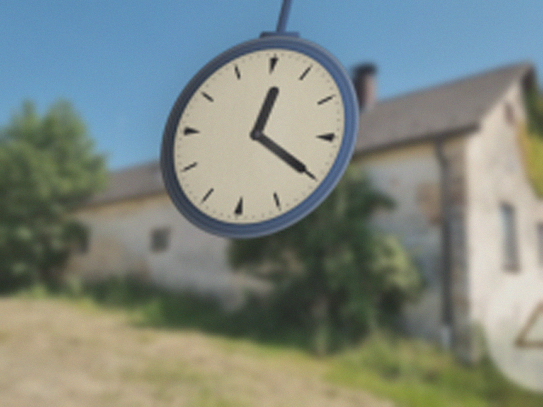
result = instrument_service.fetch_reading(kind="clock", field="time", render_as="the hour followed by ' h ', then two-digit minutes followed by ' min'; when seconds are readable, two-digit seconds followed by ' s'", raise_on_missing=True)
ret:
12 h 20 min
